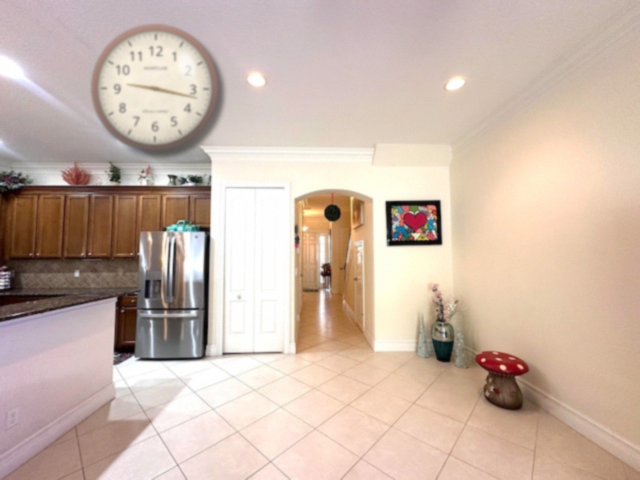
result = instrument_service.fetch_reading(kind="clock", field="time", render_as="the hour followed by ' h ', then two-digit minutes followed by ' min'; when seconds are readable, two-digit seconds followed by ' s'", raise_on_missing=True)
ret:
9 h 17 min
